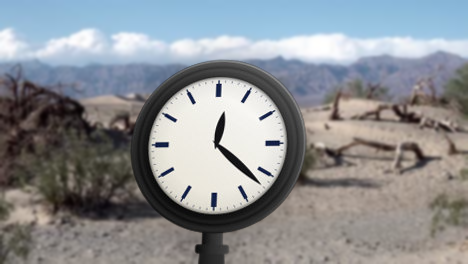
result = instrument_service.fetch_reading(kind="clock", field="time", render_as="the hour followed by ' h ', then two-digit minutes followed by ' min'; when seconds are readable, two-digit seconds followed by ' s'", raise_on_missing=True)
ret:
12 h 22 min
